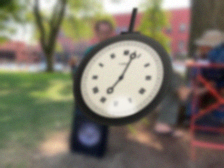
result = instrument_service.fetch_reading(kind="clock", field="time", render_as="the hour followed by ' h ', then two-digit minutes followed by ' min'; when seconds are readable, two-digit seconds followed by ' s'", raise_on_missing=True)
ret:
7 h 03 min
